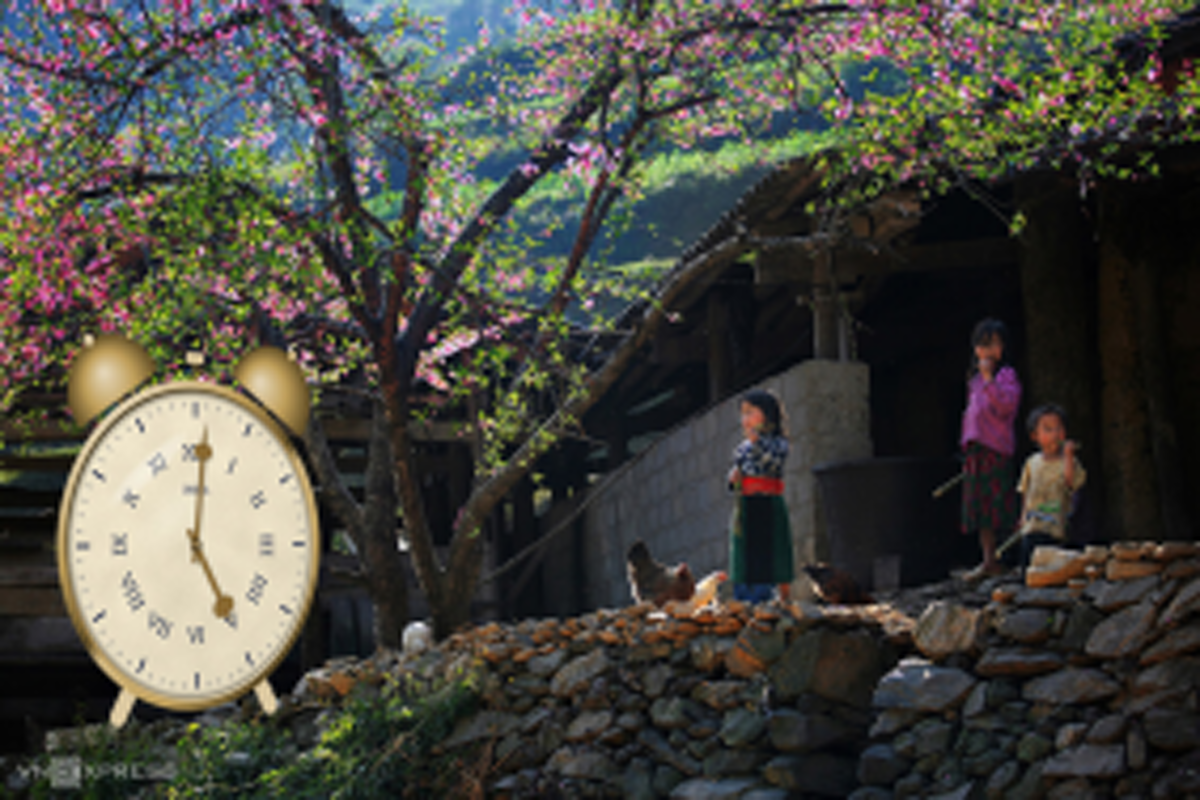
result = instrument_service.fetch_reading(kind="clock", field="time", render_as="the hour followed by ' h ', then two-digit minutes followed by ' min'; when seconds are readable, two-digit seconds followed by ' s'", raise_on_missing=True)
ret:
5 h 01 min
